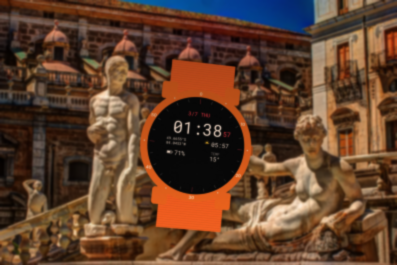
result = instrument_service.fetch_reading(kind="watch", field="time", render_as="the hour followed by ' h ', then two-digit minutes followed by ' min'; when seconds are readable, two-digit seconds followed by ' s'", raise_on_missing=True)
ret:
1 h 38 min
